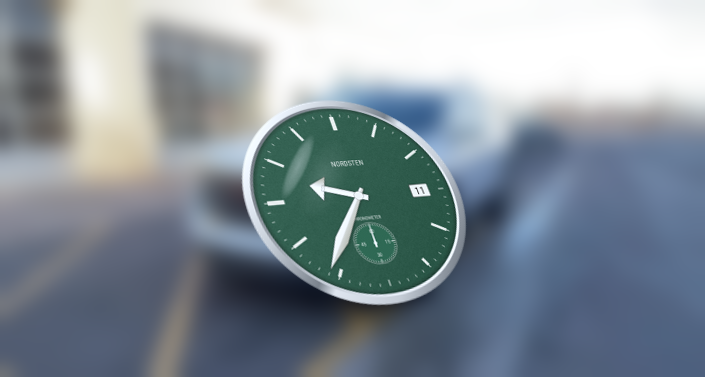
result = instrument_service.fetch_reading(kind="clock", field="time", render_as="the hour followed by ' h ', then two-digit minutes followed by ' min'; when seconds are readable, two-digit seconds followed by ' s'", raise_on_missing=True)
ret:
9 h 36 min
